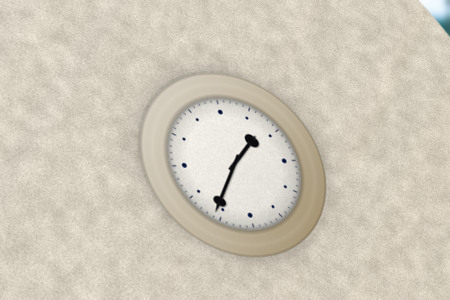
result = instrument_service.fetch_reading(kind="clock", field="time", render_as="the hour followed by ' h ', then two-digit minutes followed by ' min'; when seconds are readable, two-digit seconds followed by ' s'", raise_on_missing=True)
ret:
1 h 36 min
